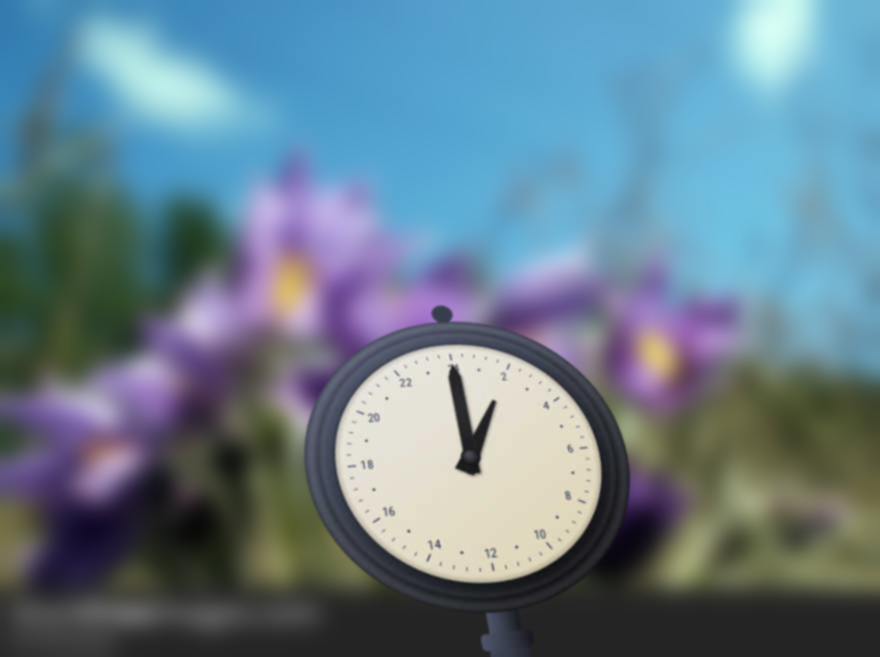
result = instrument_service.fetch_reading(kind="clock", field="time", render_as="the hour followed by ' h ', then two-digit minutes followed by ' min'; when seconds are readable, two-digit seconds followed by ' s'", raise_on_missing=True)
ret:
2 h 00 min
